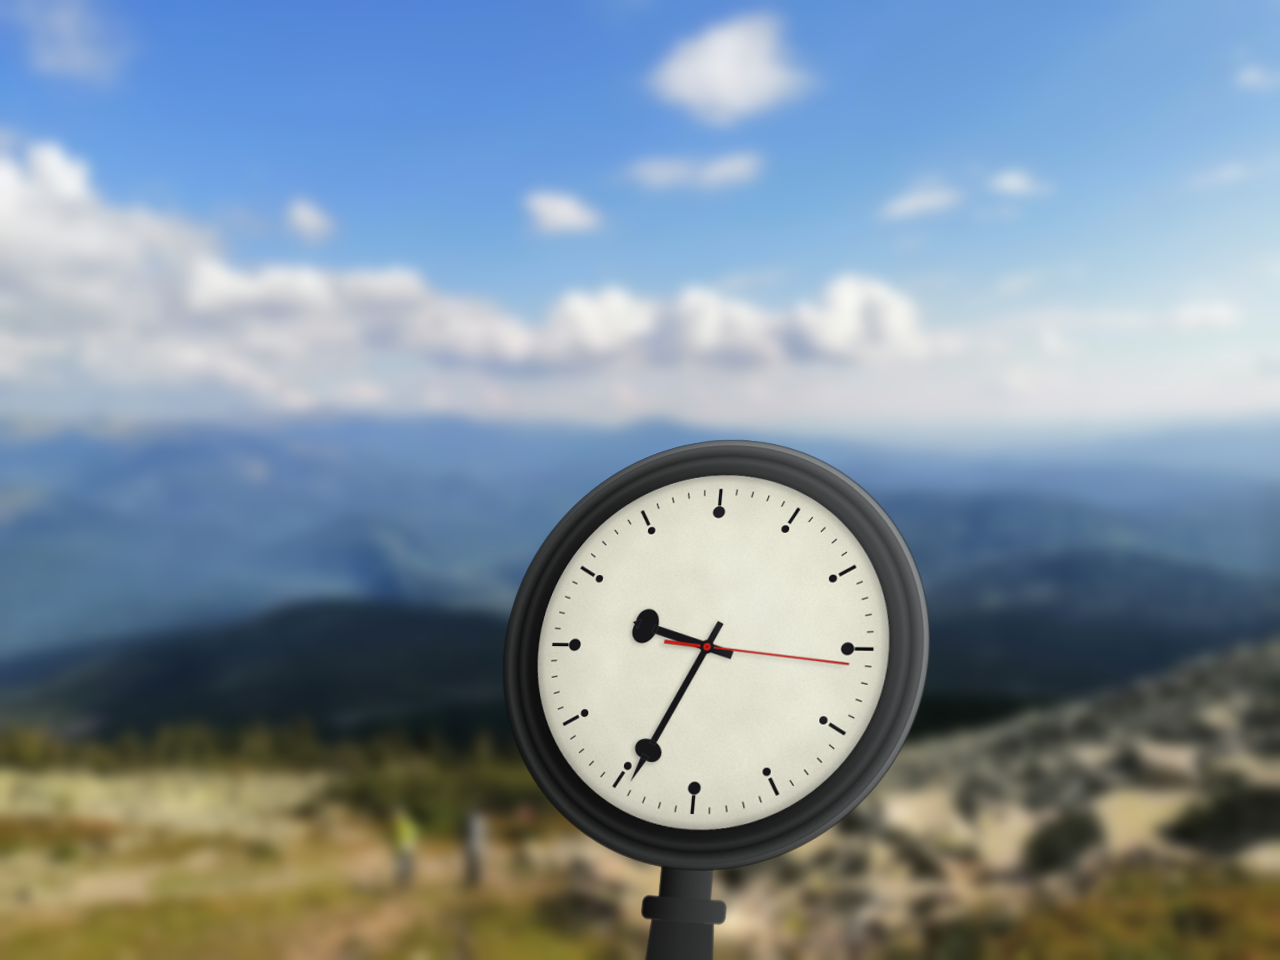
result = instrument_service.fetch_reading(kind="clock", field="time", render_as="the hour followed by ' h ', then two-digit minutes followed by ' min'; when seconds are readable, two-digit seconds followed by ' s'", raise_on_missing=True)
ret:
9 h 34 min 16 s
